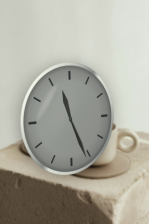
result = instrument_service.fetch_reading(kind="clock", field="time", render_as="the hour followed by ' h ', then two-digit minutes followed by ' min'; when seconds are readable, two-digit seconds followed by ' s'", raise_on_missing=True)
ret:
11 h 26 min
